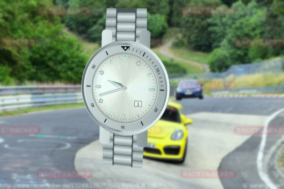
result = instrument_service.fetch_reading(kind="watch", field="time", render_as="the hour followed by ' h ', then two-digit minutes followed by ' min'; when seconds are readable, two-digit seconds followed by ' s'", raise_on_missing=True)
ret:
9 h 42 min
